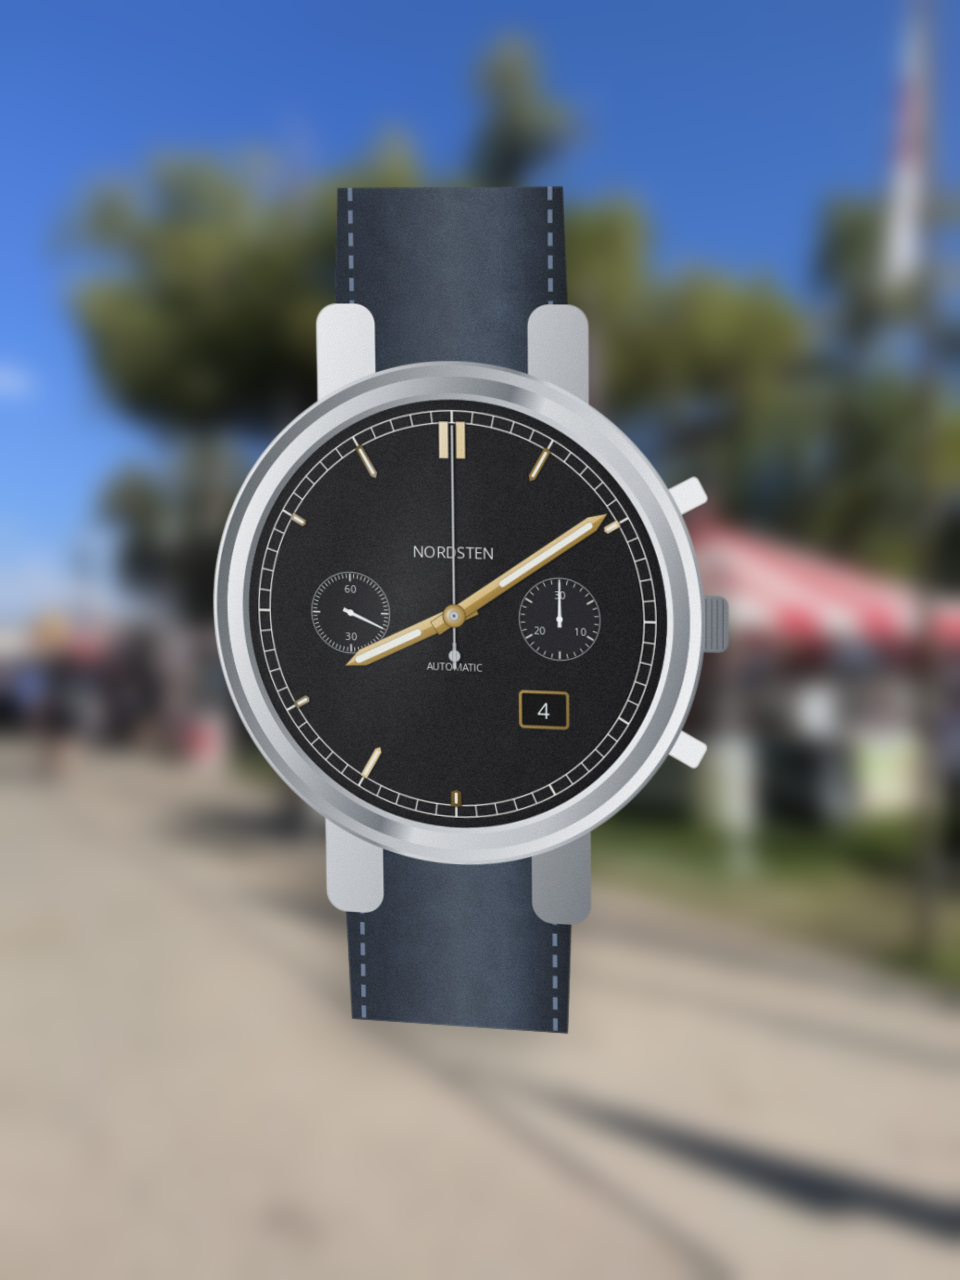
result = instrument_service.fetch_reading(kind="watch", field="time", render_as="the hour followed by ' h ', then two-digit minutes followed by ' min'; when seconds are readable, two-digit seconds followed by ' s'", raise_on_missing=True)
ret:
8 h 09 min 19 s
